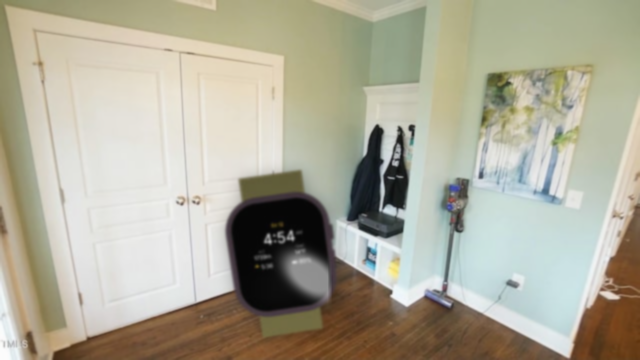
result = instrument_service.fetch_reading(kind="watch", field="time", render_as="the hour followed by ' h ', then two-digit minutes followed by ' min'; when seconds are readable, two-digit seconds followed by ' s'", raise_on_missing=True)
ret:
4 h 54 min
